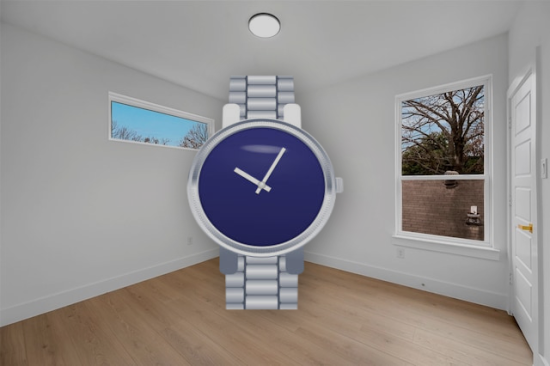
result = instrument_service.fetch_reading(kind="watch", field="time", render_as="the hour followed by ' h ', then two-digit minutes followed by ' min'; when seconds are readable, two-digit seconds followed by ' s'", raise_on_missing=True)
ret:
10 h 05 min
